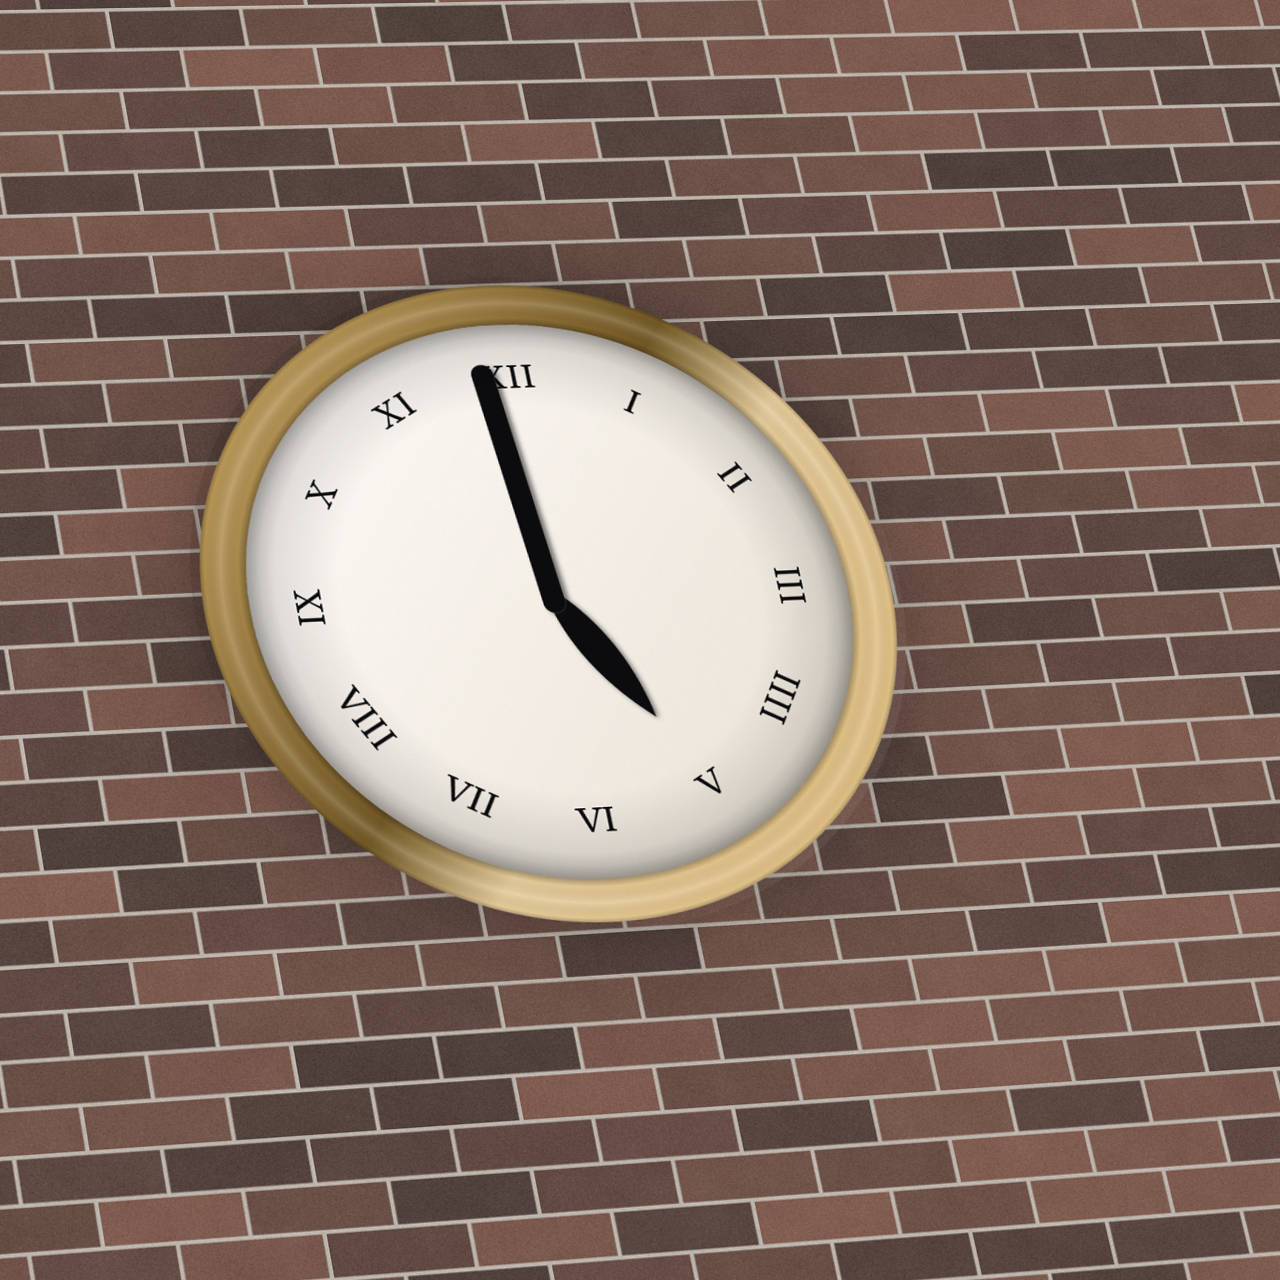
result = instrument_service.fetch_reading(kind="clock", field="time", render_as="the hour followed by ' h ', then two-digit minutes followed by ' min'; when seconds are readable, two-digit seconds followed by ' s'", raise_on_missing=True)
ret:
4 h 59 min
